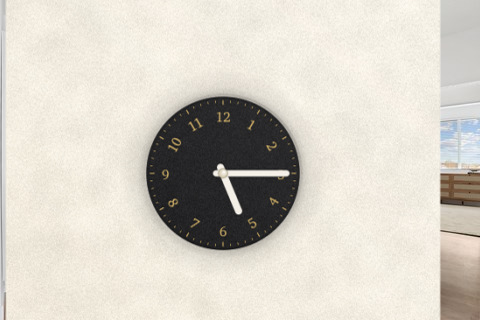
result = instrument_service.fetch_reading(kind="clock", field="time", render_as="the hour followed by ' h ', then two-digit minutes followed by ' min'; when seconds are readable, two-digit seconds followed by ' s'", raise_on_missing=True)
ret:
5 h 15 min
